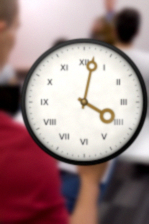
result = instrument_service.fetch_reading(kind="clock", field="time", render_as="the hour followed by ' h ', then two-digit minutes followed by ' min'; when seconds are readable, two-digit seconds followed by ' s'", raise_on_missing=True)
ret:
4 h 02 min
